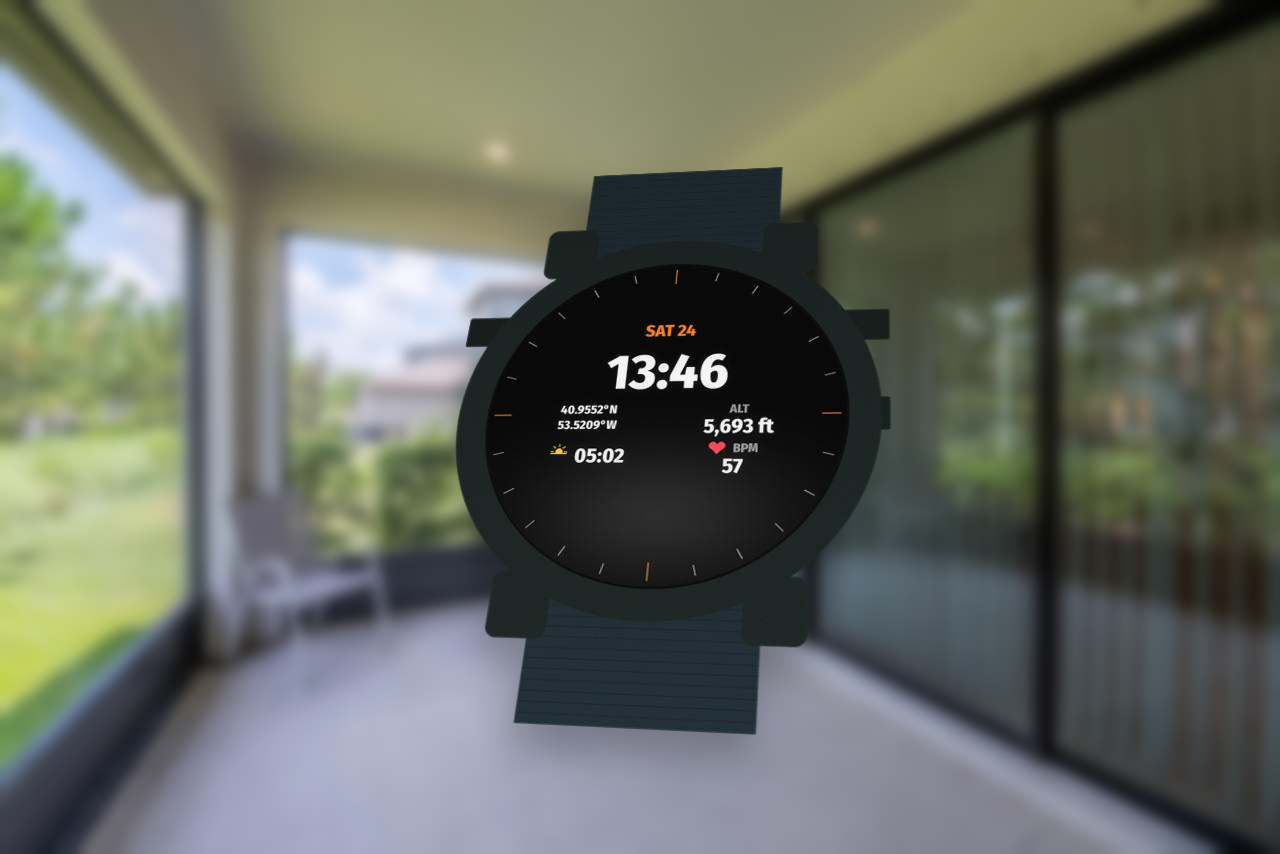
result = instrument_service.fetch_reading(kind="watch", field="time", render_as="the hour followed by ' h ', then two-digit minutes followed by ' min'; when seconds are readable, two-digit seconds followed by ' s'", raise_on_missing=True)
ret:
13 h 46 min
